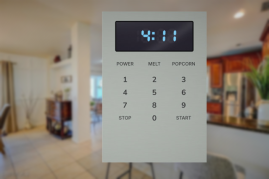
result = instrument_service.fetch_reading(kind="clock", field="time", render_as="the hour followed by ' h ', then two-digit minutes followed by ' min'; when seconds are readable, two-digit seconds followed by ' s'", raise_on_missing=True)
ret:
4 h 11 min
